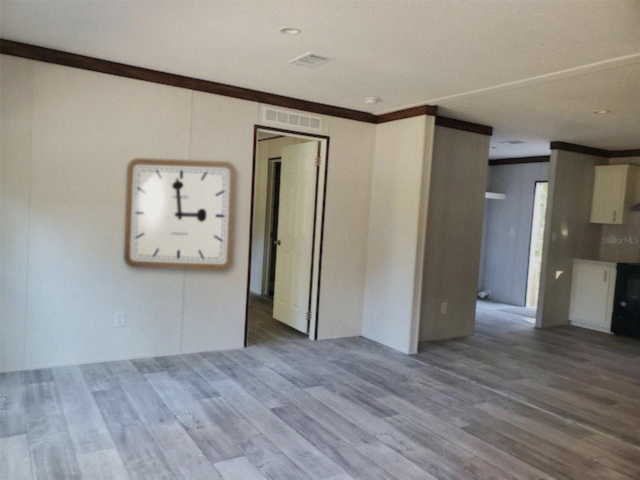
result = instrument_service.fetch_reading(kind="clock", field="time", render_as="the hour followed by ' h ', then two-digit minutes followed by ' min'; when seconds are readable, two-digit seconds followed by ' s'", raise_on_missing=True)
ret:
2 h 59 min
